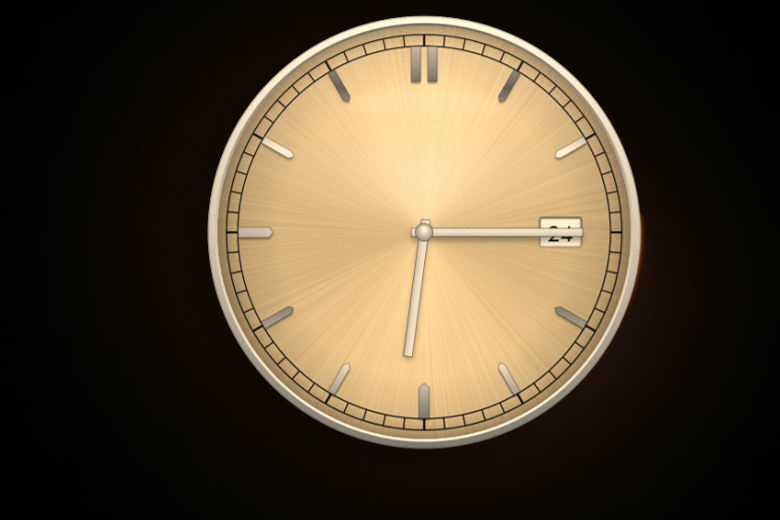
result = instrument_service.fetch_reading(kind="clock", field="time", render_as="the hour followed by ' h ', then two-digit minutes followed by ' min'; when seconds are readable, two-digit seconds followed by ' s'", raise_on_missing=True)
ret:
6 h 15 min
